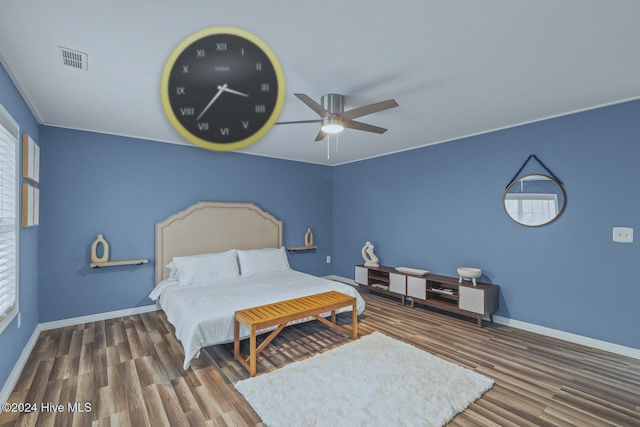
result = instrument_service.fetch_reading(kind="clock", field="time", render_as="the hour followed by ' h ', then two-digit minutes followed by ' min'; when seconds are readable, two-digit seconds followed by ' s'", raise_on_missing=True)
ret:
3 h 37 min
